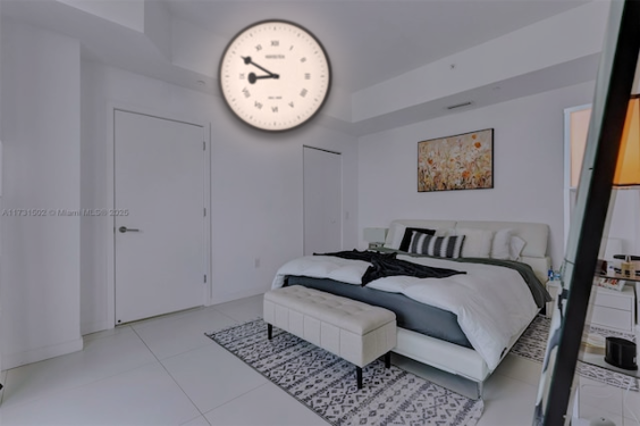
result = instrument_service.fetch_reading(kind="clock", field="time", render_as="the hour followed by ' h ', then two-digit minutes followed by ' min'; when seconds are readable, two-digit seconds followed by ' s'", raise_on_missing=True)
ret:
8 h 50 min
